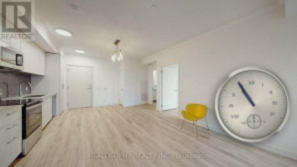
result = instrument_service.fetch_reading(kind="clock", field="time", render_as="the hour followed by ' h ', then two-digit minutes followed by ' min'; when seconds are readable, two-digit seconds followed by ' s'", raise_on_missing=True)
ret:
10 h 55 min
